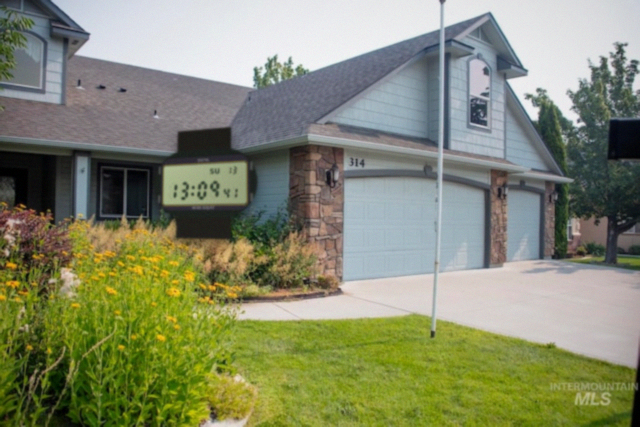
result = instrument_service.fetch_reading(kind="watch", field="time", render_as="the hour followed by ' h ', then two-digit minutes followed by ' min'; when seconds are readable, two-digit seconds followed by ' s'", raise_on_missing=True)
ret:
13 h 09 min 41 s
